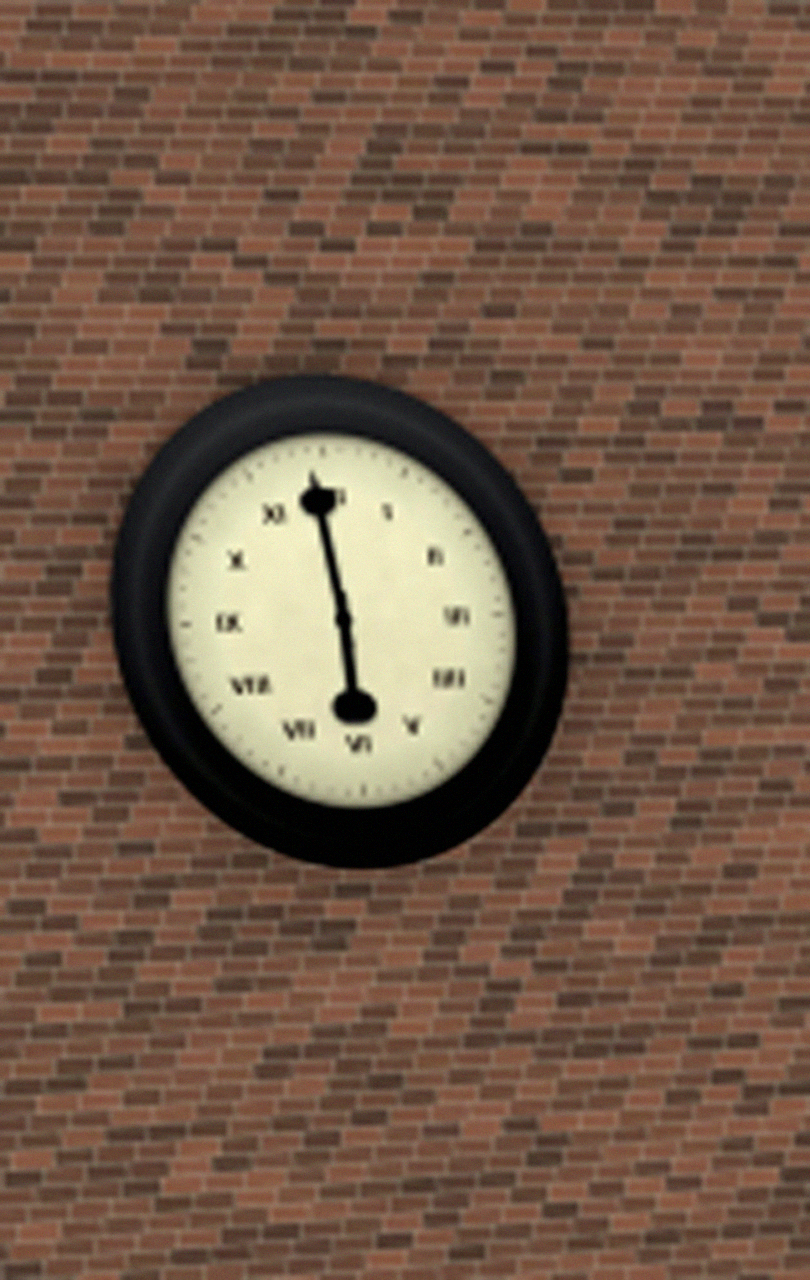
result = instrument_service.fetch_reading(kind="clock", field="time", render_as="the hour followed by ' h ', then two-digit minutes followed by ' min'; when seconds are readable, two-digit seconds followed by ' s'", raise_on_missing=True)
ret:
5 h 59 min
